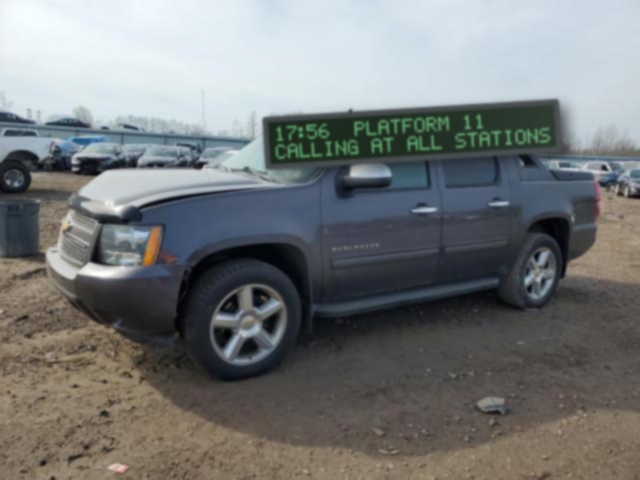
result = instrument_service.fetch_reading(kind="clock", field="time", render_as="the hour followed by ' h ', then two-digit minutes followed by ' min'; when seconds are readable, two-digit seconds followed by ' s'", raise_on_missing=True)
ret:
17 h 56 min
